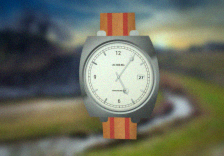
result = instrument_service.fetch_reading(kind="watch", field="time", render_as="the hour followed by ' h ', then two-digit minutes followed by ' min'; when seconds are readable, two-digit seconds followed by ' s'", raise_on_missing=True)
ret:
5 h 06 min
